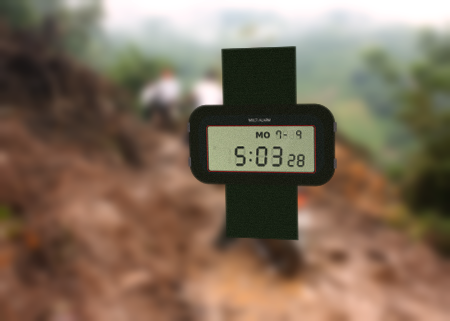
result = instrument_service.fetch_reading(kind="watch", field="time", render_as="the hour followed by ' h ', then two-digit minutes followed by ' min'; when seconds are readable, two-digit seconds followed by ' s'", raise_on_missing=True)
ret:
5 h 03 min 28 s
